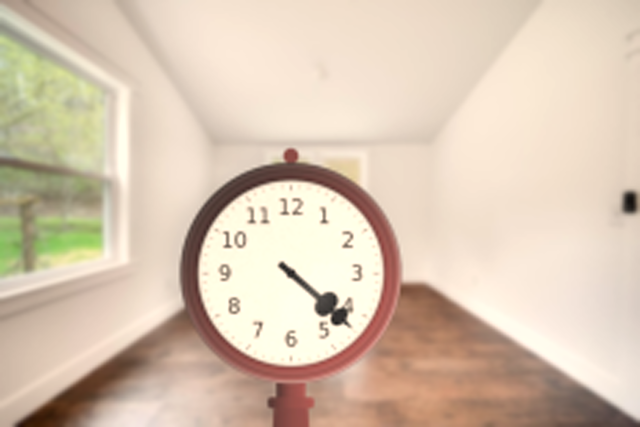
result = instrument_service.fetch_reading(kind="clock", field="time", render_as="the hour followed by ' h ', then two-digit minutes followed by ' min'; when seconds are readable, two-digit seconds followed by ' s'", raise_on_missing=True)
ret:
4 h 22 min
